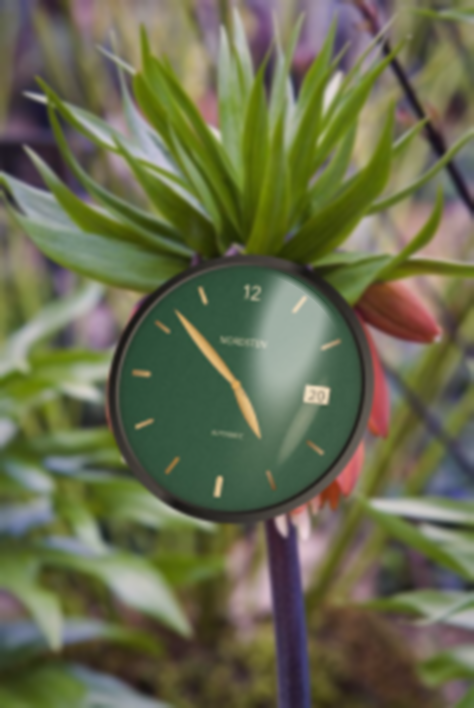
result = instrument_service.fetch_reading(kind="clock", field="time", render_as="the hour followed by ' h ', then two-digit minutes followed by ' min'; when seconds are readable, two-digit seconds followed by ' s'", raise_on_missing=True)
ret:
4 h 52 min
